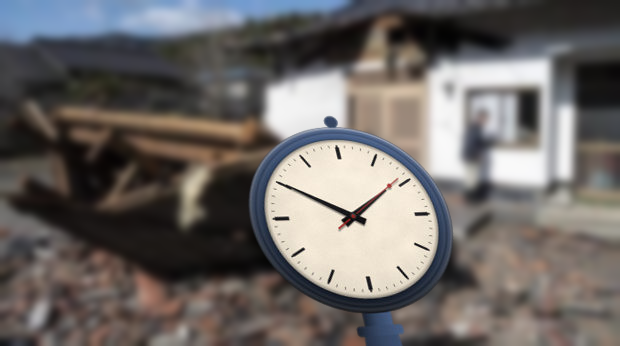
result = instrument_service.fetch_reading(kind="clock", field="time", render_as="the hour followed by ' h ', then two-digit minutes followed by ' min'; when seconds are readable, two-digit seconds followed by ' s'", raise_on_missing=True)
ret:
1 h 50 min 09 s
